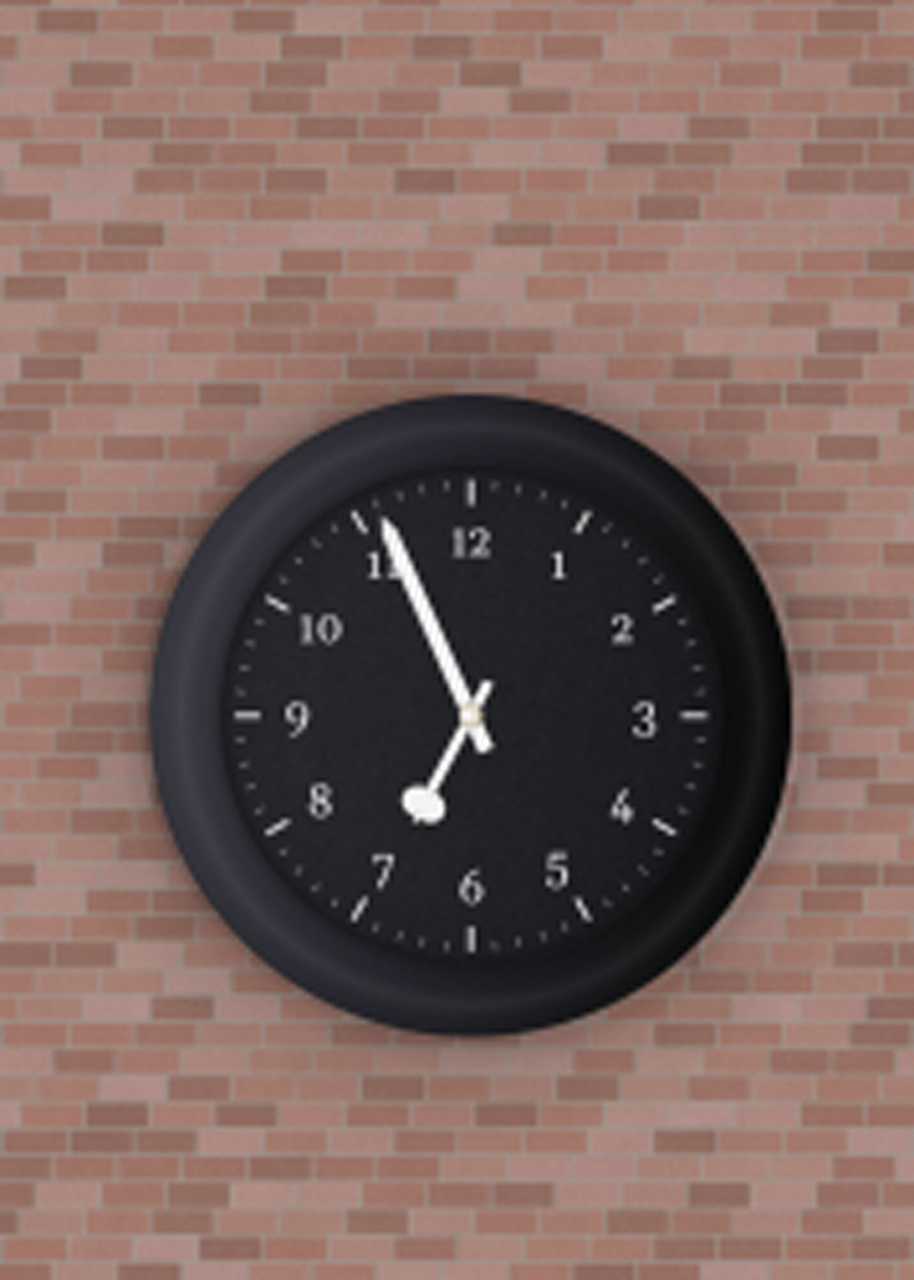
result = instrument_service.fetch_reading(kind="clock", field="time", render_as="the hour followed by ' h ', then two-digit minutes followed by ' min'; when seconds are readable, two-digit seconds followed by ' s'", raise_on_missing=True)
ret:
6 h 56 min
